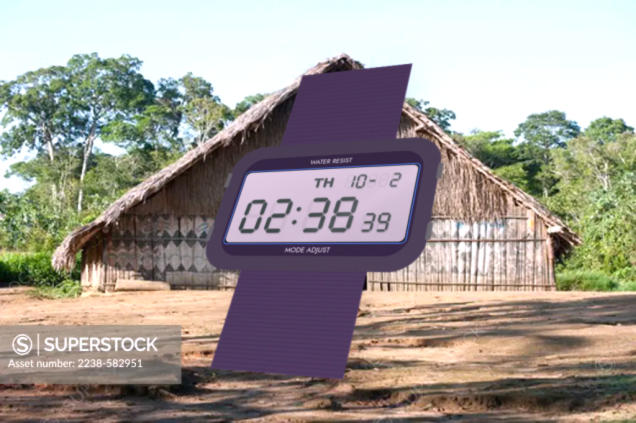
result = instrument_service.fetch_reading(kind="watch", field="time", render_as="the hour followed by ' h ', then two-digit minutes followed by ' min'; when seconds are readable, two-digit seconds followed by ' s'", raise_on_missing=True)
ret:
2 h 38 min 39 s
